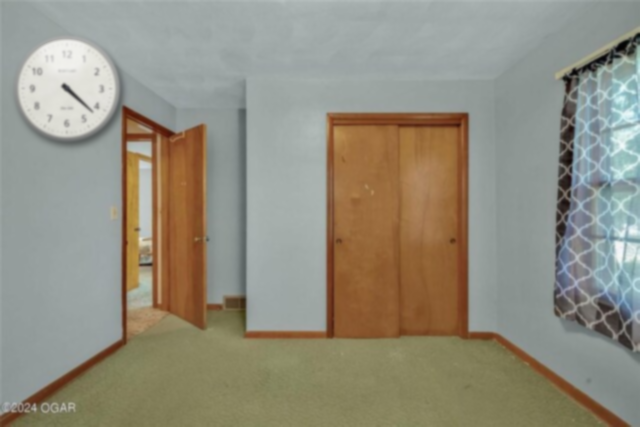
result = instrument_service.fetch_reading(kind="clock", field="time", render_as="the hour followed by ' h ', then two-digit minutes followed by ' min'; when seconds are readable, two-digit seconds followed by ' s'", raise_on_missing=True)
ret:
4 h 22 min
